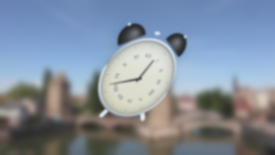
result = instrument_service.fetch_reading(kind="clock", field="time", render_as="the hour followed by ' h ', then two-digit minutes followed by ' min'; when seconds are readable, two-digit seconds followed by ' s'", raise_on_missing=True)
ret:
12 h 42 min
